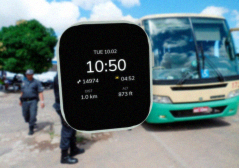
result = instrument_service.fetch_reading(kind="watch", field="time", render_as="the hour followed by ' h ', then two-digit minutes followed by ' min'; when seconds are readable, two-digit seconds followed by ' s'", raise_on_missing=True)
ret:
10 h 50 min
